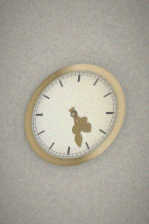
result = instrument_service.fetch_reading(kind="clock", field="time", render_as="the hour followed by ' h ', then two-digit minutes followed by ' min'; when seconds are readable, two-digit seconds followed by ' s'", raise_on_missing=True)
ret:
4 h 27 min
